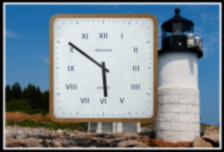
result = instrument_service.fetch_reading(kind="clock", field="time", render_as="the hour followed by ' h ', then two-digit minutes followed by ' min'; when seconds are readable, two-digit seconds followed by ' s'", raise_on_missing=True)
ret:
5 h 51 min
